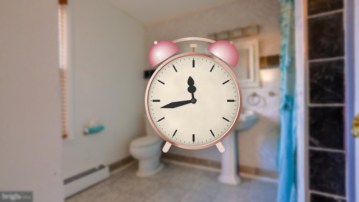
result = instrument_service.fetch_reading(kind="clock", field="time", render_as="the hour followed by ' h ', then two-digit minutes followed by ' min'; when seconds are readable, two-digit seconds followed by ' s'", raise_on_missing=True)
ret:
11 h 43 min
